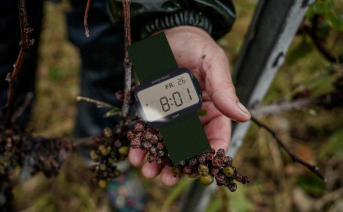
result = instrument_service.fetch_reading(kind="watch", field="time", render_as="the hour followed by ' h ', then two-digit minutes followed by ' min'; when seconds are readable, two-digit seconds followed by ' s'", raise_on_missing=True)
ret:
8 h 01 min
